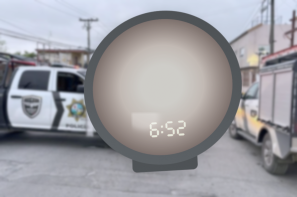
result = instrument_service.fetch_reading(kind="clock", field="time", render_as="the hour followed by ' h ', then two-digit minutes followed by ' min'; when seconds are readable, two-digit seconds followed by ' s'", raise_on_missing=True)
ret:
6 h 52 min
